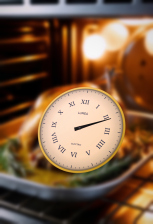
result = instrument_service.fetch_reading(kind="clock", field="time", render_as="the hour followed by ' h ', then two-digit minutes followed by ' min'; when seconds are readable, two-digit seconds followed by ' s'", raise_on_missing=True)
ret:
2 h 11 min
